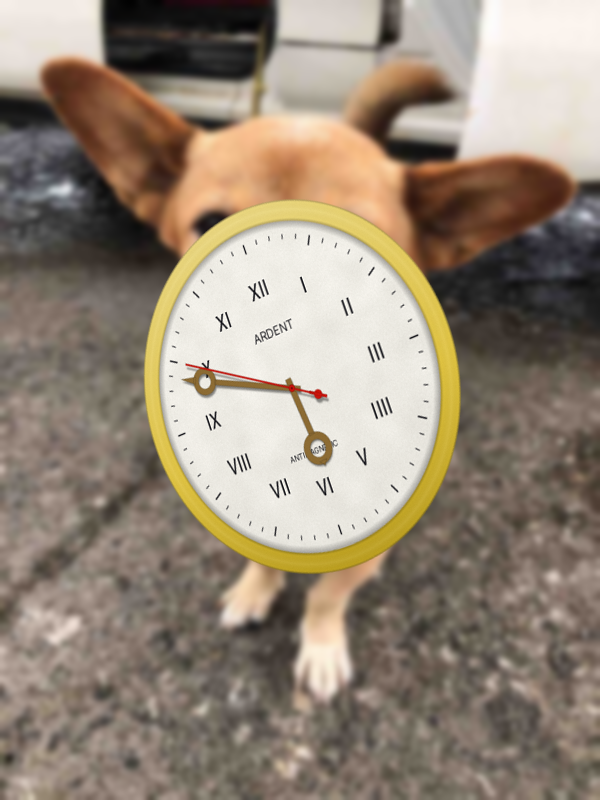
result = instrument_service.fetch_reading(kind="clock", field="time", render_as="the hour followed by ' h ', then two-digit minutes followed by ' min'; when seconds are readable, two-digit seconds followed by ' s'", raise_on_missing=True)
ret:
5 h 48 min 50 s
